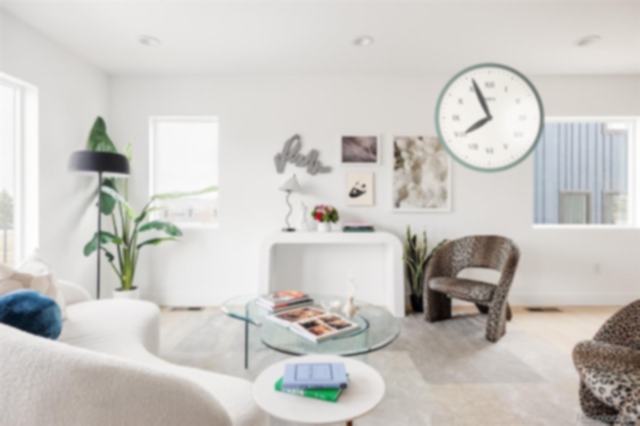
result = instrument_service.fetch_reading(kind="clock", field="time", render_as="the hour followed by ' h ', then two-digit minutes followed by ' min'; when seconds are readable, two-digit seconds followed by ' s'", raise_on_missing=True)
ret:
7 h 56 min
